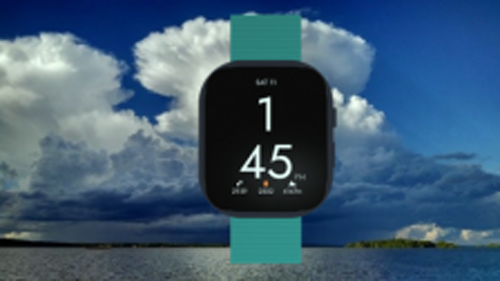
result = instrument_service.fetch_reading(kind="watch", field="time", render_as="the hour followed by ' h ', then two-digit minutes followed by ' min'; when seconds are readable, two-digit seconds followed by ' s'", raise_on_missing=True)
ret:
1 h 45 min
